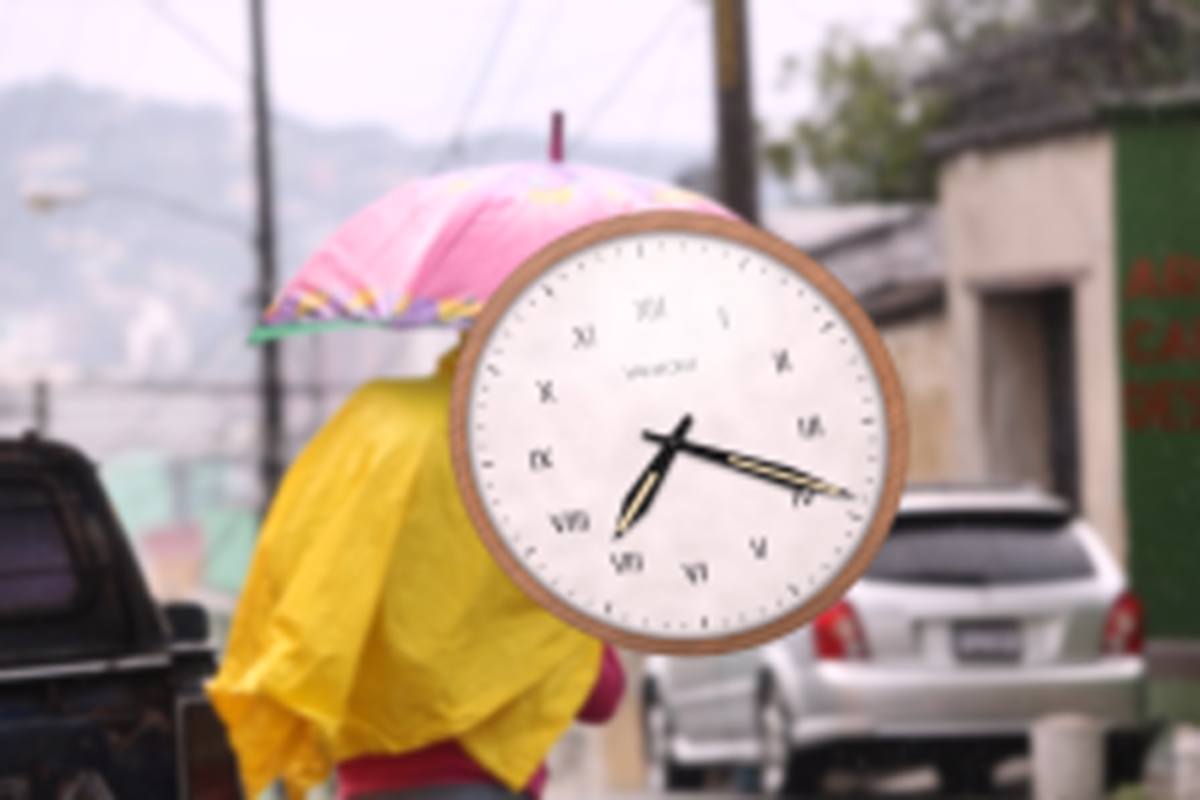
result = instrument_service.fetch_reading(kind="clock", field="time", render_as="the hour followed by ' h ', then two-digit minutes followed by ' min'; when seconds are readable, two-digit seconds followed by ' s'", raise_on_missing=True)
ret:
7 h 19 min
